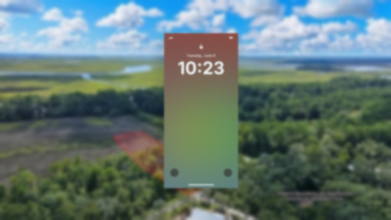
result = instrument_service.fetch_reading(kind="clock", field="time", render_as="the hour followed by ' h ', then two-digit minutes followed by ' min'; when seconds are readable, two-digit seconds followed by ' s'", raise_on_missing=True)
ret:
10 h 23 min
